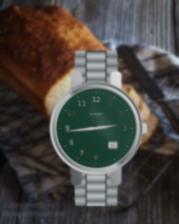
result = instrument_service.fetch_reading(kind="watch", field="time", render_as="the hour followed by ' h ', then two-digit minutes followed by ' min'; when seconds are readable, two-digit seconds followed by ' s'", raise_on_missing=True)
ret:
2 h 44 min
